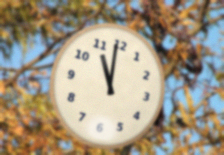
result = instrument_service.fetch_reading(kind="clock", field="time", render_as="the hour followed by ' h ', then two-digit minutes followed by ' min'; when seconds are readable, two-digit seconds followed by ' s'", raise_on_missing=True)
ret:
10 h 59 min
